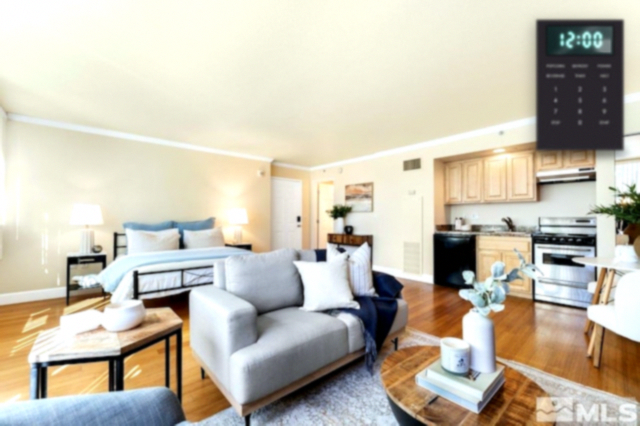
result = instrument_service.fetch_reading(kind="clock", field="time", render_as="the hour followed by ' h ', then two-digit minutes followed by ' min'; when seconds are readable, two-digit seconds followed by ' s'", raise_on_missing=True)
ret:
12 h 00 min
